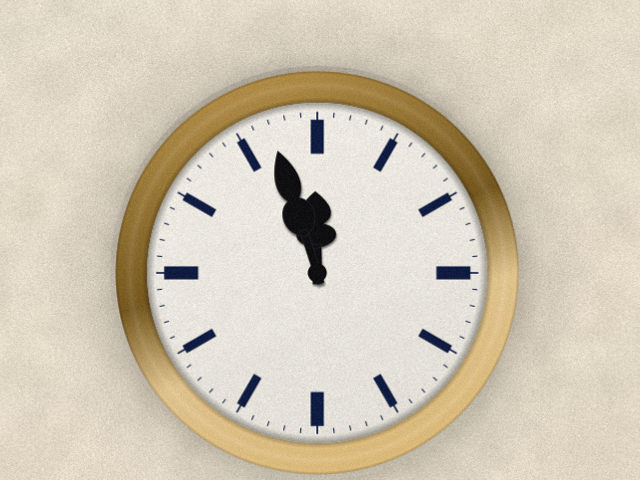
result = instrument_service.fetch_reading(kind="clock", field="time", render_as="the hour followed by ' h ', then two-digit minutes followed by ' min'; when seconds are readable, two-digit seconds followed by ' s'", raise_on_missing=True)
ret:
11 h 57 min
